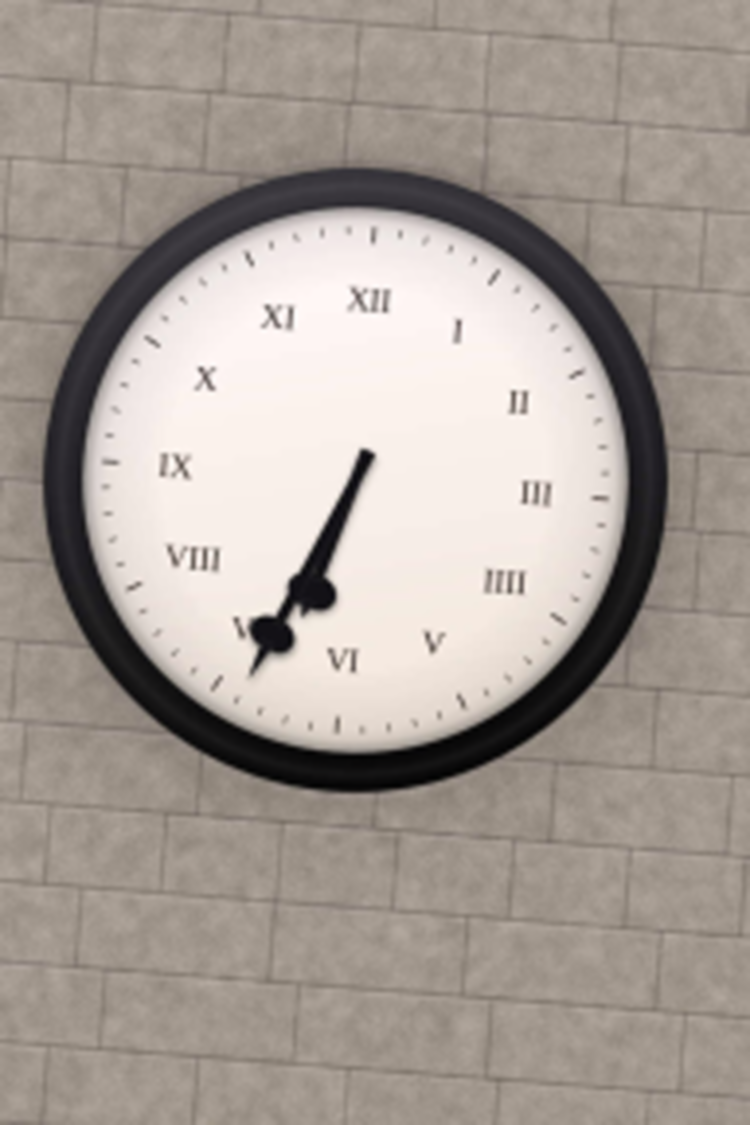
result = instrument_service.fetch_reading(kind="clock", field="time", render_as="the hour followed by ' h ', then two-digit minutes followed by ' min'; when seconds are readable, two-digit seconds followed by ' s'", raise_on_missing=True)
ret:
6 h 34 min
